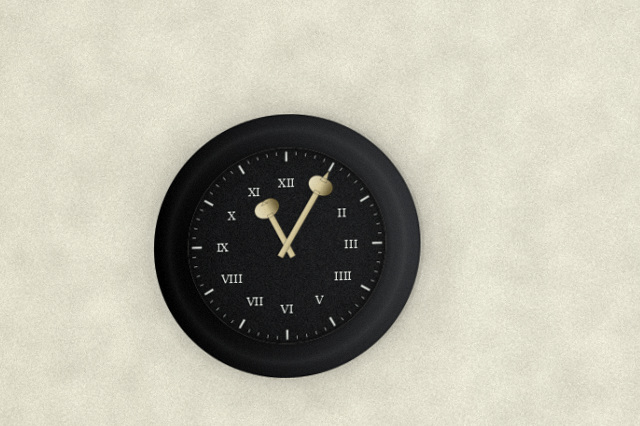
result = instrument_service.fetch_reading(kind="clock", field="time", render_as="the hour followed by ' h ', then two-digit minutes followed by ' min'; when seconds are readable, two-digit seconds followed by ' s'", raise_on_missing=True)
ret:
11 h 05 min
